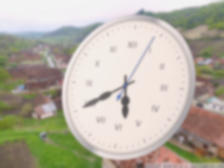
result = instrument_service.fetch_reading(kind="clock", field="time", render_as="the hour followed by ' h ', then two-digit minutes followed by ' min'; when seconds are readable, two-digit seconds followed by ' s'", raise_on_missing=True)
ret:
5 h 40 min 04 s
